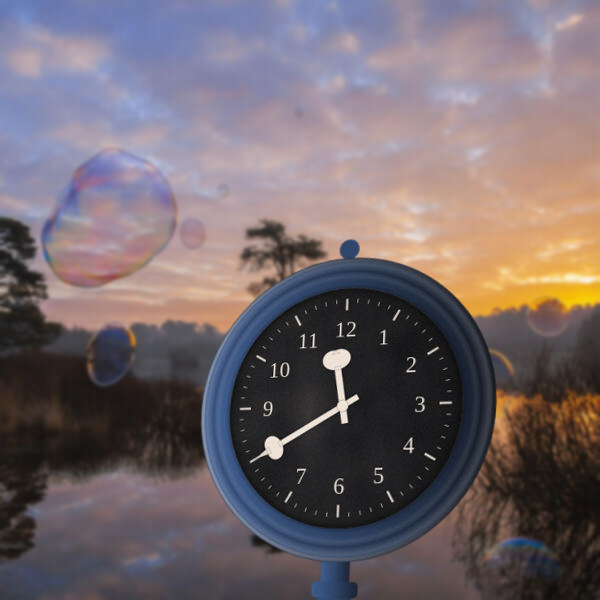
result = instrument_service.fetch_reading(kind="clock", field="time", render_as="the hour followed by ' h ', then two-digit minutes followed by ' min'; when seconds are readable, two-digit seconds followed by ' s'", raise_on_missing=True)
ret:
11 h 40 min
